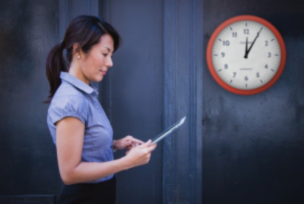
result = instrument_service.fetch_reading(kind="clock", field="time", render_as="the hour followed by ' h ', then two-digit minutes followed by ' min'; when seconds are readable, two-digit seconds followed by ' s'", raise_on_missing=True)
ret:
12 h 05 min
